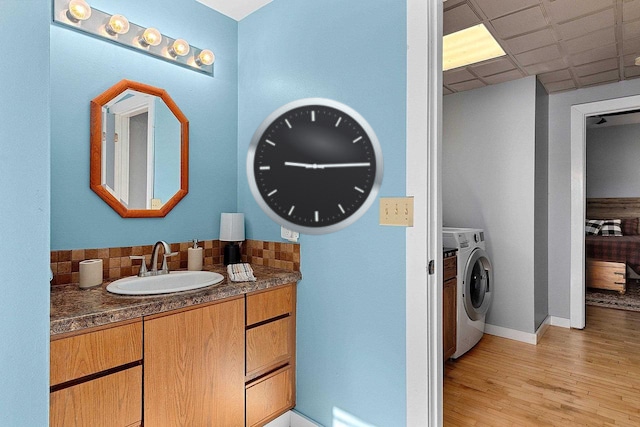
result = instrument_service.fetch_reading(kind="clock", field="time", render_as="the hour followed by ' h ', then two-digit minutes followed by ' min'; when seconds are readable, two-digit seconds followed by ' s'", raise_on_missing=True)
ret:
9 h 15 min
